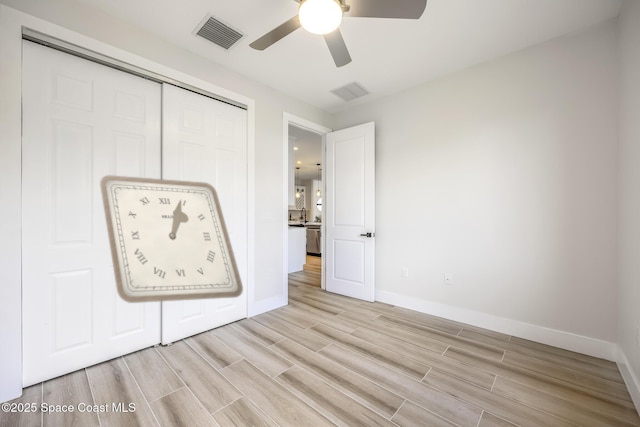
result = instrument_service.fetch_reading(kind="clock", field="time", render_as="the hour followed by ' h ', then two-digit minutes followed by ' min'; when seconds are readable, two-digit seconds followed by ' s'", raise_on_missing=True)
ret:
1 h 04 min
